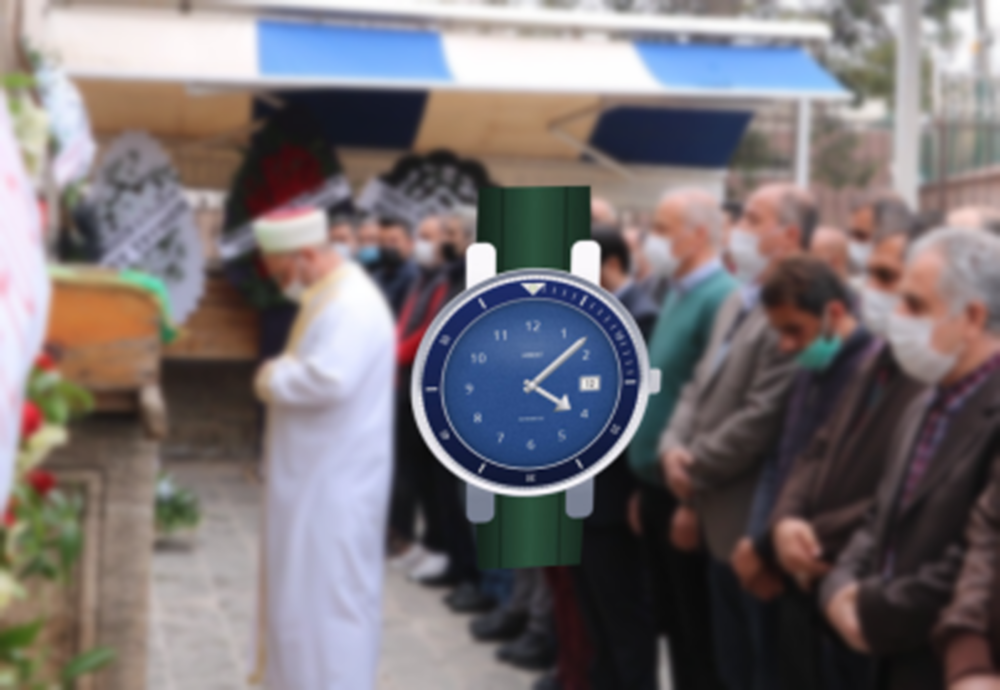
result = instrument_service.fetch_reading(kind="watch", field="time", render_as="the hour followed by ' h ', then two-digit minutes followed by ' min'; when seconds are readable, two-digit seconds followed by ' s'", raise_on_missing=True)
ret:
4 h 08 min
